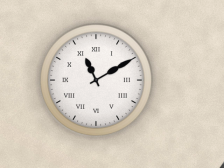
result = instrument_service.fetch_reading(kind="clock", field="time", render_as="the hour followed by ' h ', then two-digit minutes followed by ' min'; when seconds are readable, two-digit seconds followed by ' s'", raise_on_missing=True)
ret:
11 h 10 min
